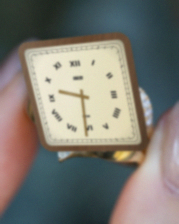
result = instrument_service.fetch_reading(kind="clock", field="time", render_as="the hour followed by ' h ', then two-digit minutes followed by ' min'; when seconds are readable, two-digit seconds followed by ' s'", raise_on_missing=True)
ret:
9 h 31 min
